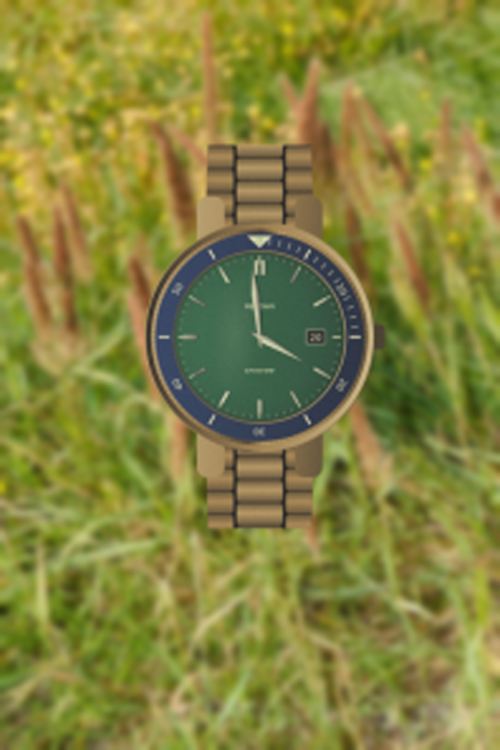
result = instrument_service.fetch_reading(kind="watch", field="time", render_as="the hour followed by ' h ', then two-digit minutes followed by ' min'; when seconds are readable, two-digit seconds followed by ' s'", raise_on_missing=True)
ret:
3 h 59 min
